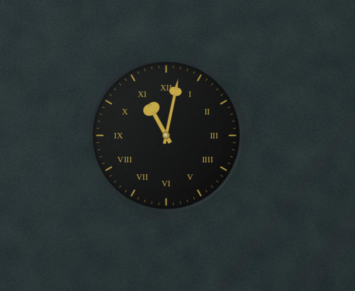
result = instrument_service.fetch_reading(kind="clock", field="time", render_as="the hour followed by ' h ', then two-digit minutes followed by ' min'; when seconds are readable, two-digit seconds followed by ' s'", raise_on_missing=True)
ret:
11 h 02 min
